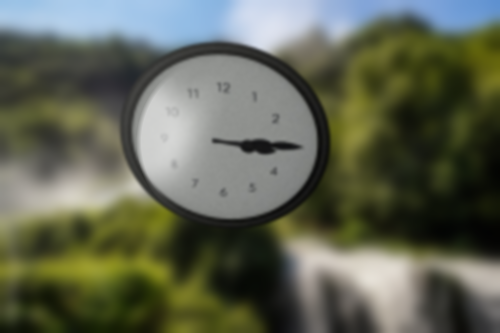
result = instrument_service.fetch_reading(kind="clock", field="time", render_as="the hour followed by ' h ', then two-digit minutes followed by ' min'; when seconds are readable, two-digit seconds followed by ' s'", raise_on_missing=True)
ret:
3 h 15 min
